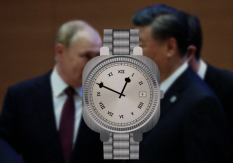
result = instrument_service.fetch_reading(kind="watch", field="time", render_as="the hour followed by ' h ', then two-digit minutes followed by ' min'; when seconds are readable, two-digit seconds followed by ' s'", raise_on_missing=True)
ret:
12 h 49 min
